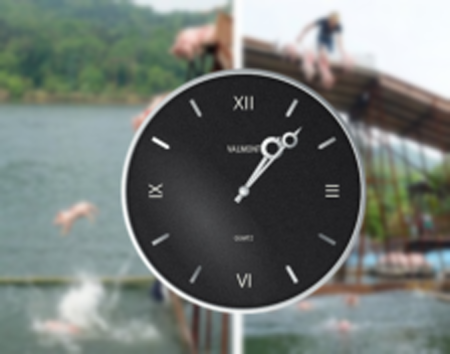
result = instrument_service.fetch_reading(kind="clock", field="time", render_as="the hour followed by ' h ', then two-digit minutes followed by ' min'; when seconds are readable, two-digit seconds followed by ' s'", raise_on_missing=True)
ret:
1 h 07 min
